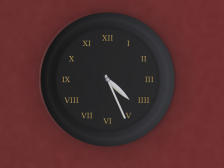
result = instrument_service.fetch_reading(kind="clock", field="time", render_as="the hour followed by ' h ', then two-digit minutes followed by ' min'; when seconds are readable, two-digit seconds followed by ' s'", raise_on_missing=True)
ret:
4 h 26 min
